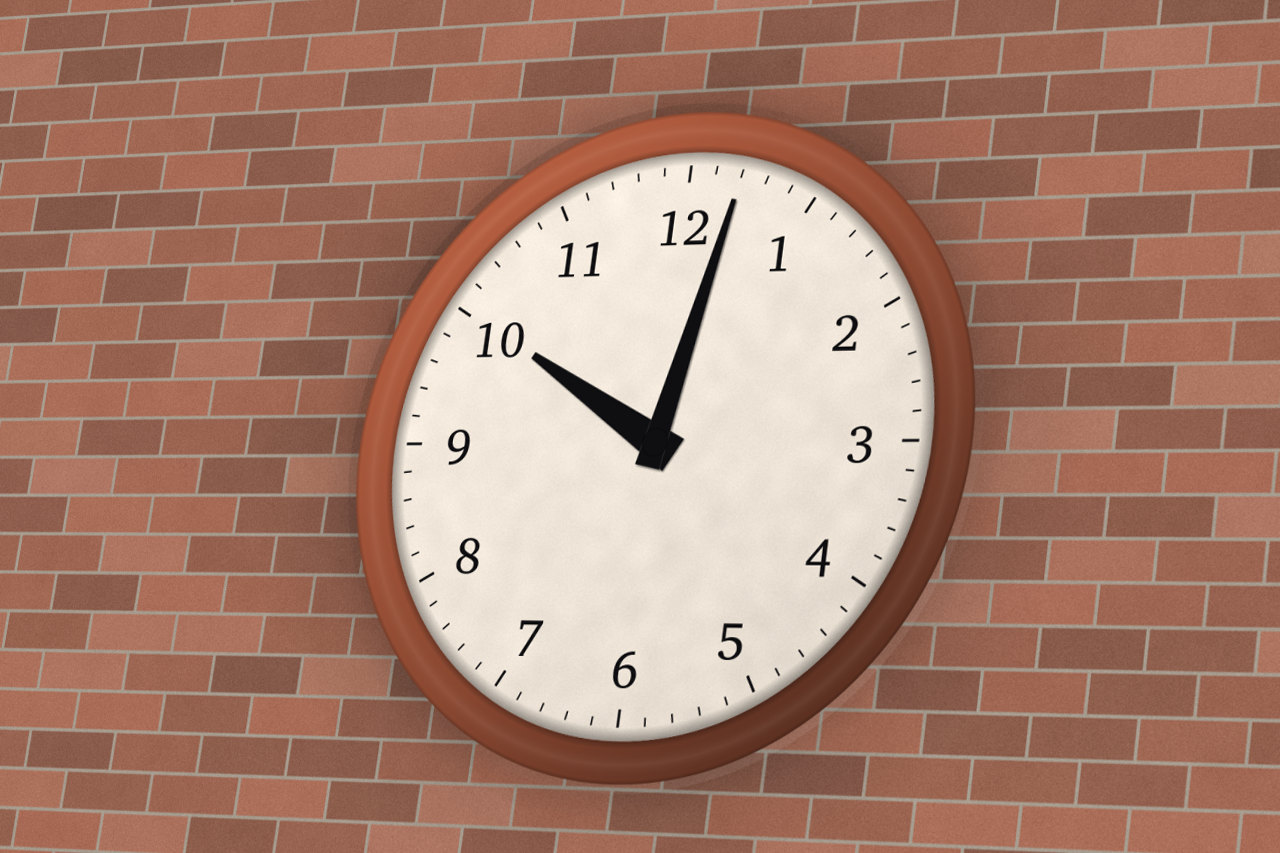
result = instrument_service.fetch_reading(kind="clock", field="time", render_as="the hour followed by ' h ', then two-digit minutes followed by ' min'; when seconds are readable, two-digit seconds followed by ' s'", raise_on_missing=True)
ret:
10 h 02 min
